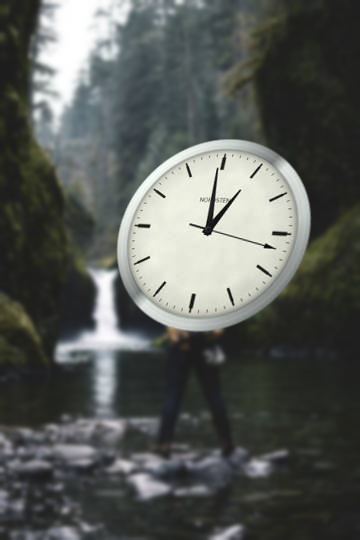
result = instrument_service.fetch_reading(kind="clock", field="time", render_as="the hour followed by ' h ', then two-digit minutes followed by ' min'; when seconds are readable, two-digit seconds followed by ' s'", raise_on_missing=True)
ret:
12 h 59 min 17 s
